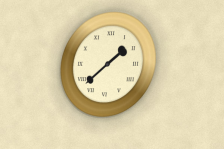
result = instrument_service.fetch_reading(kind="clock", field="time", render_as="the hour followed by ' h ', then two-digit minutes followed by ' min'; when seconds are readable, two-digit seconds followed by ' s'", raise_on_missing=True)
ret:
1 h 38 min
